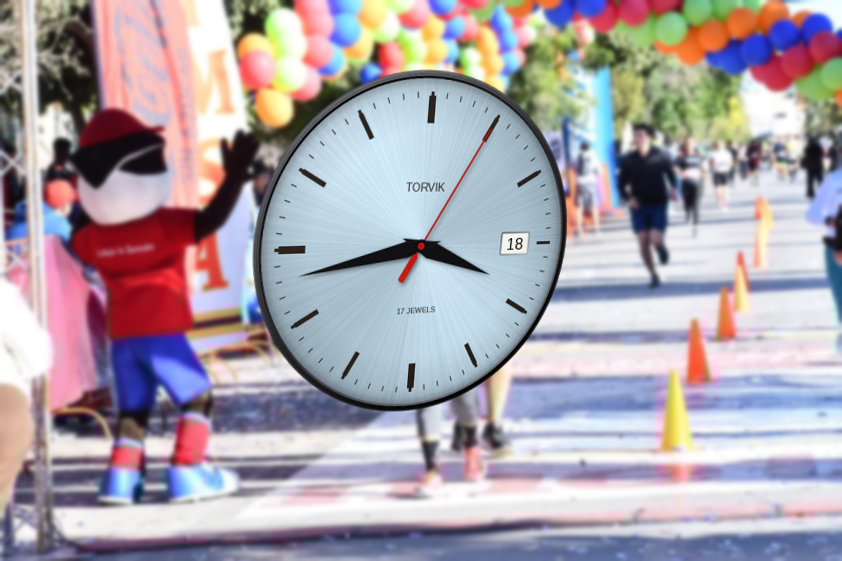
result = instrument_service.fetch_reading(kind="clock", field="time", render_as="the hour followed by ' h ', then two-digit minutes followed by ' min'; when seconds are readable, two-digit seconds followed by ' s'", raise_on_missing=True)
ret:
3 h 43 min 05 s
